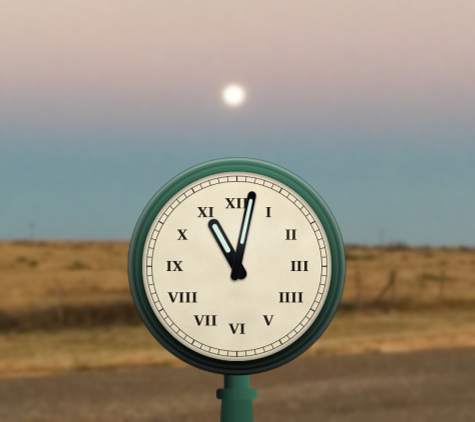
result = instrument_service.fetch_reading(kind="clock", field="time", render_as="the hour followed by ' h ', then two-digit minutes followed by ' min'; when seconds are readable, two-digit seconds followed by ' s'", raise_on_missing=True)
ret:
11 h 02 min
